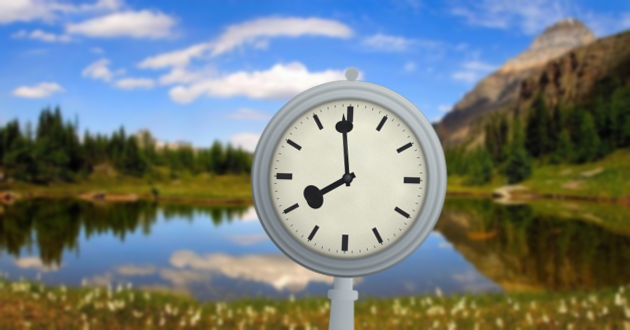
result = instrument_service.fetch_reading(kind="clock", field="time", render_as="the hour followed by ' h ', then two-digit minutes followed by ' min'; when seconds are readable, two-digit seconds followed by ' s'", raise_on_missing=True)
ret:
7 h 59 min
